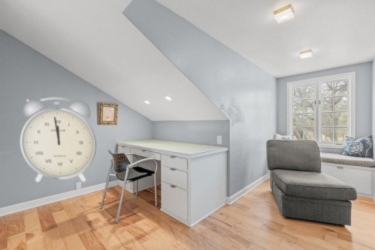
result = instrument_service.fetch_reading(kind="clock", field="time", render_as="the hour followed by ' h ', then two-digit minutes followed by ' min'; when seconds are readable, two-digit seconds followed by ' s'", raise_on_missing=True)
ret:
11 h 59 min
